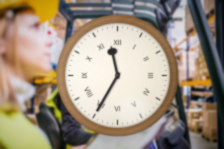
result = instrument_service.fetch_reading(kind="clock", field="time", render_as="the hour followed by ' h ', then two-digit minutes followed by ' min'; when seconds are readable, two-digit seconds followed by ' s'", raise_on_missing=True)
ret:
11 h 35 min
